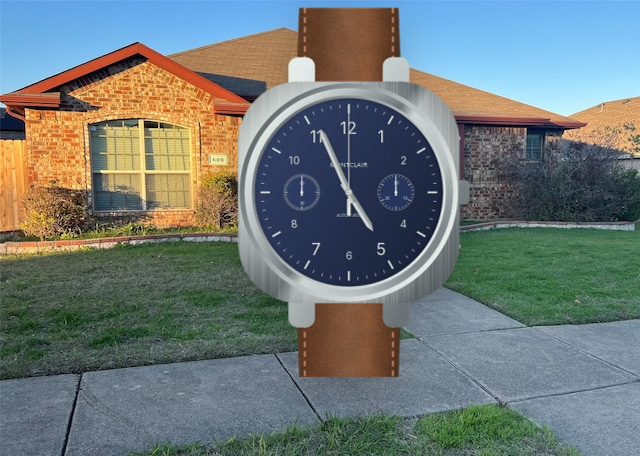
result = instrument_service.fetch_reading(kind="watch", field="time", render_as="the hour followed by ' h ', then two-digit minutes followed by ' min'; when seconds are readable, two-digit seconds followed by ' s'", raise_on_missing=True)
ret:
4 h 56 min
